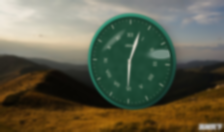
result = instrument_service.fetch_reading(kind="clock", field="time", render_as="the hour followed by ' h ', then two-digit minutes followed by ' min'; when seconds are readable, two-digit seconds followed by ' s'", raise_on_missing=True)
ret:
6 h 03 min
